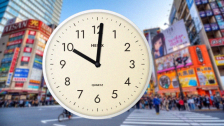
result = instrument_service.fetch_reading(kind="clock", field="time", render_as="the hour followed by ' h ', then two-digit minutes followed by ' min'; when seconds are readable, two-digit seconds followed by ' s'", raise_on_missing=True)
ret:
10 h 01 min
